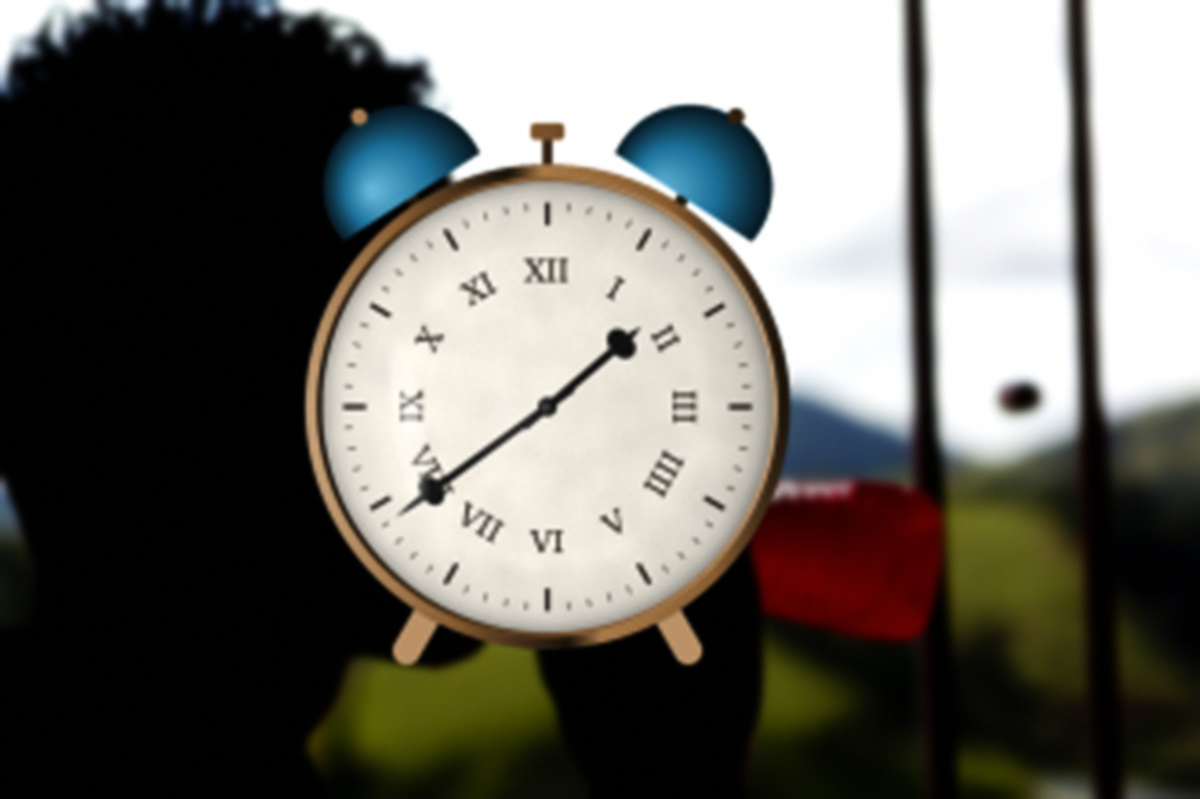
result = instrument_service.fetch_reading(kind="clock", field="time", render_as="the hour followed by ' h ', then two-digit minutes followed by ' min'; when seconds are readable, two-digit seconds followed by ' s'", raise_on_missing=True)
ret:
1 h 39 min
